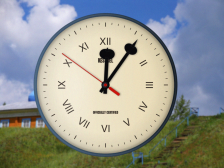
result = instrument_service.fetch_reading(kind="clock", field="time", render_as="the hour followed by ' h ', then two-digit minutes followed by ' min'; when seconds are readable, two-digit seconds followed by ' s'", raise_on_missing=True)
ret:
12 h 05 min 51 s
